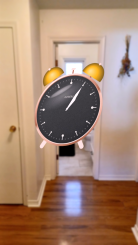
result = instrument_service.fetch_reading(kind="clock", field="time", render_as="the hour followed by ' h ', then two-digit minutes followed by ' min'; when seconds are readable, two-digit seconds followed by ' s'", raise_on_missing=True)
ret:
1 h 05 min
